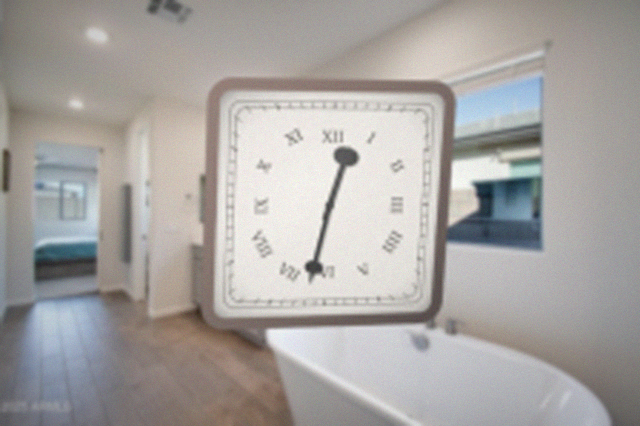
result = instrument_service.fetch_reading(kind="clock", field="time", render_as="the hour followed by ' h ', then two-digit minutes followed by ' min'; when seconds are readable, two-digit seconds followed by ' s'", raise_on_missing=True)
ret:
12 h 32 min
